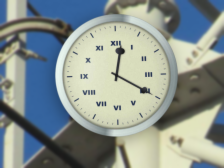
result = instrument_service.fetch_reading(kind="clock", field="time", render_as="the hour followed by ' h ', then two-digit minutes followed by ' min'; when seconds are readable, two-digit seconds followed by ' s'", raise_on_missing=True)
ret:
12 h 20 min
